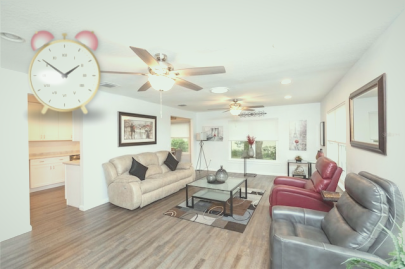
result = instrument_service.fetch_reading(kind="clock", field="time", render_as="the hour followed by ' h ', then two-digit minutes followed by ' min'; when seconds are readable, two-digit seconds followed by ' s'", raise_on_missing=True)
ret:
1 h 51 min
